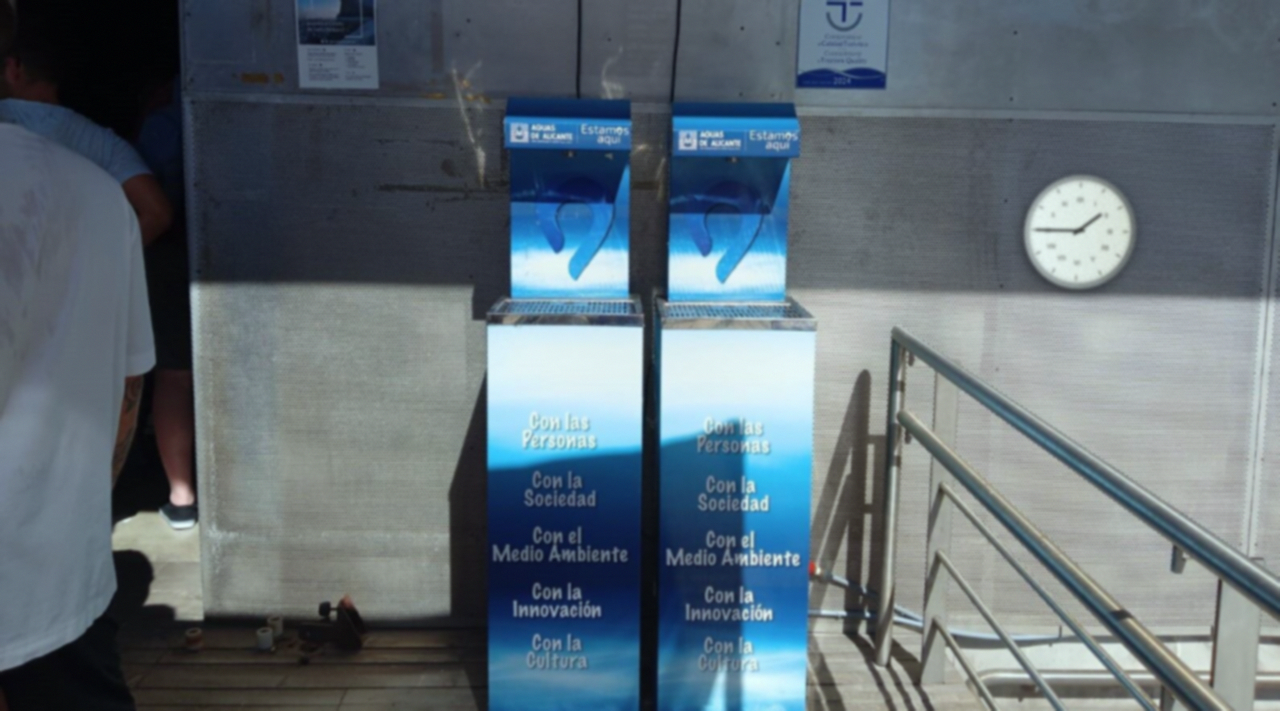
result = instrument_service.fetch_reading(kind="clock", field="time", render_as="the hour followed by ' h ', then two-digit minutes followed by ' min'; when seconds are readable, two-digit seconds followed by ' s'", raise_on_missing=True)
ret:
1 h 45 min
